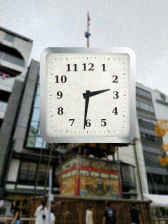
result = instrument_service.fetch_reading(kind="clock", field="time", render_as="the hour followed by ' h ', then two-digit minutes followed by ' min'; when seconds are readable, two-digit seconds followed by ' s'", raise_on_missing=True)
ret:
2 h 31 min
